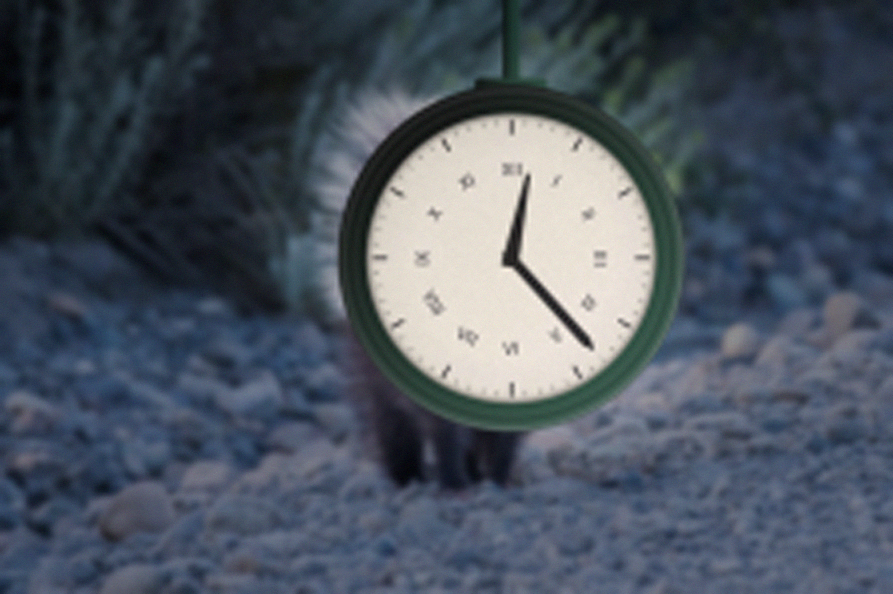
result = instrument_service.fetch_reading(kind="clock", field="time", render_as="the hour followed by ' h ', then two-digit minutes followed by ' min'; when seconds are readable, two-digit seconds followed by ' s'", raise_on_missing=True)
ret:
12 h 23 min
